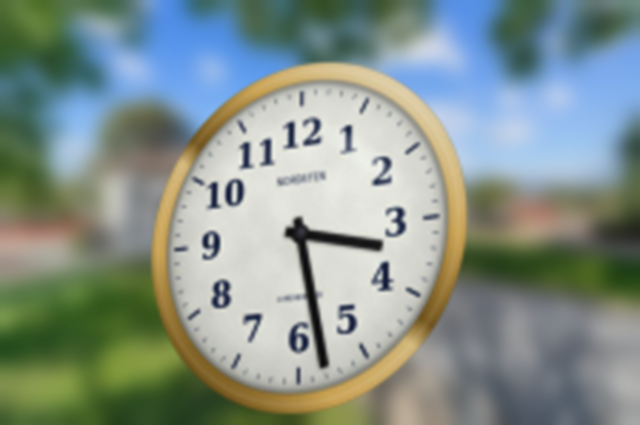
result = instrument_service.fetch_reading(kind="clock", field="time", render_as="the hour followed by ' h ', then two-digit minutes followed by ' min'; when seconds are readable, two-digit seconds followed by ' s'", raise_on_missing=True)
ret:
3 h 28 min
